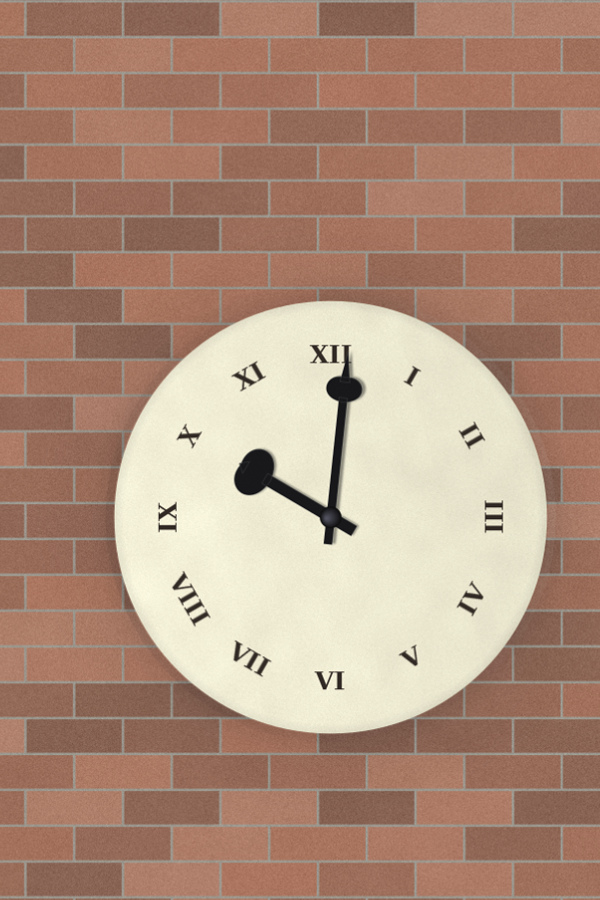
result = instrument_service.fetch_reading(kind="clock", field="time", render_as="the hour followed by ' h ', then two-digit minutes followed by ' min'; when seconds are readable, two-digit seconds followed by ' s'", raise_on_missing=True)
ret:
10 h 01 min
